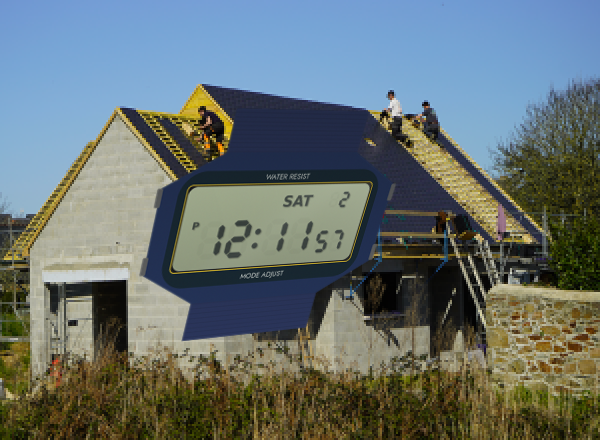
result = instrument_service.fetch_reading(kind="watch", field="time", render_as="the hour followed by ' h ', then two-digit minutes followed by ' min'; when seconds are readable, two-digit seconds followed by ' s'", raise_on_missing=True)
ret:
12 h 11 min 57 s
